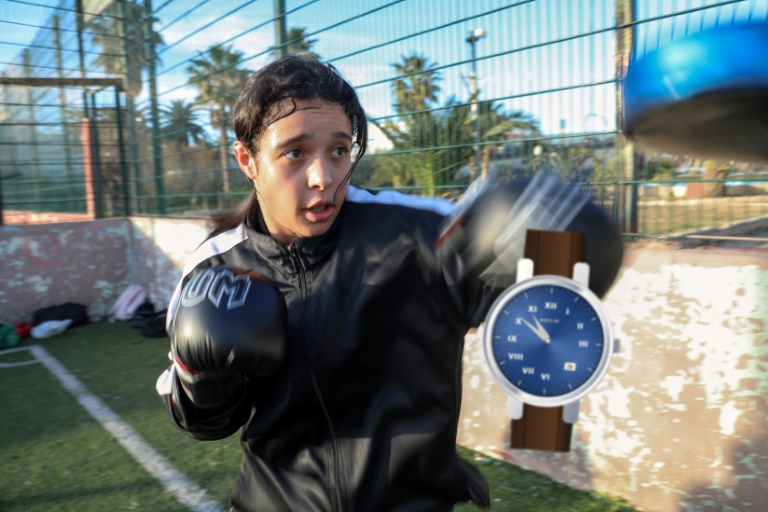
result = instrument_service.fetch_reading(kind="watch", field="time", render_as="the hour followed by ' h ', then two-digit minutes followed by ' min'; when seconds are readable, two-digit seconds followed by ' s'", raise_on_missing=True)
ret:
10 h 51 min
